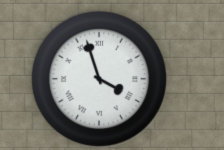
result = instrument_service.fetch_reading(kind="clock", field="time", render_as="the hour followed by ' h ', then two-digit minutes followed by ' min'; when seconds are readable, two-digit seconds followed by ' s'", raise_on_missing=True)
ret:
3 h 57 min
